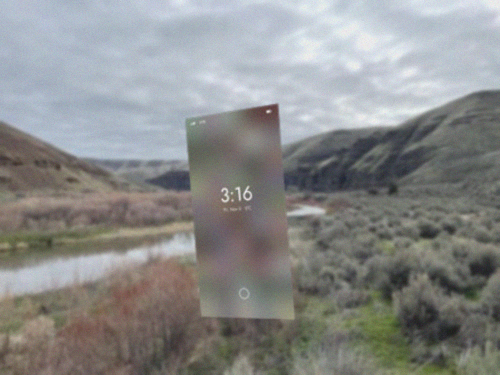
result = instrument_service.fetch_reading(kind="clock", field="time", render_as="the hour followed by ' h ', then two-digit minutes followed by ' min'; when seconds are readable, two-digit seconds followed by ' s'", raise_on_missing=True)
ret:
3 h 16 min
